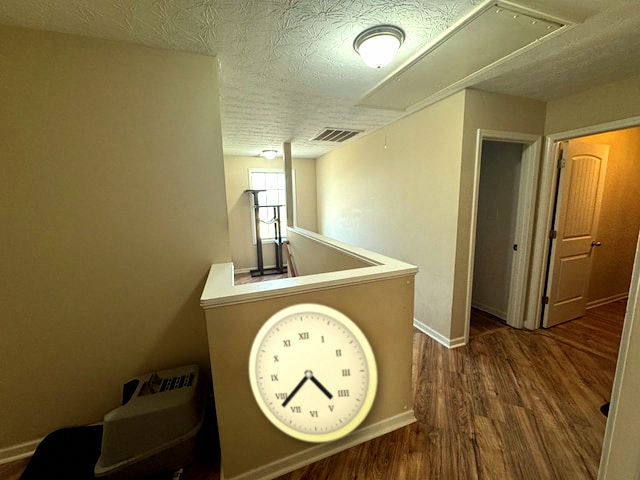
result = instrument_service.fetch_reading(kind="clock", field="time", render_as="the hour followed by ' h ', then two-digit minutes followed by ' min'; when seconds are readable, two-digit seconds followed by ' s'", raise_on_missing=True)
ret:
4 h 38 min
